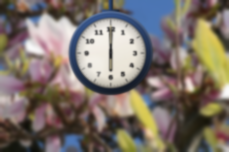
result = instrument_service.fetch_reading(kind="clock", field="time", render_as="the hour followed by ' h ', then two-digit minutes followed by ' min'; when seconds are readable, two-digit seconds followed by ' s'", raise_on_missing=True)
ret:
6 h 00 min
